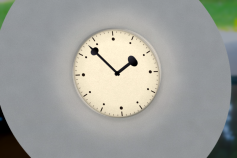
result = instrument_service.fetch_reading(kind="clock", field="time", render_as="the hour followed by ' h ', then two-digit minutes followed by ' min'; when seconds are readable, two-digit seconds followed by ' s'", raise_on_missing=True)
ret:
1 h 53 min
